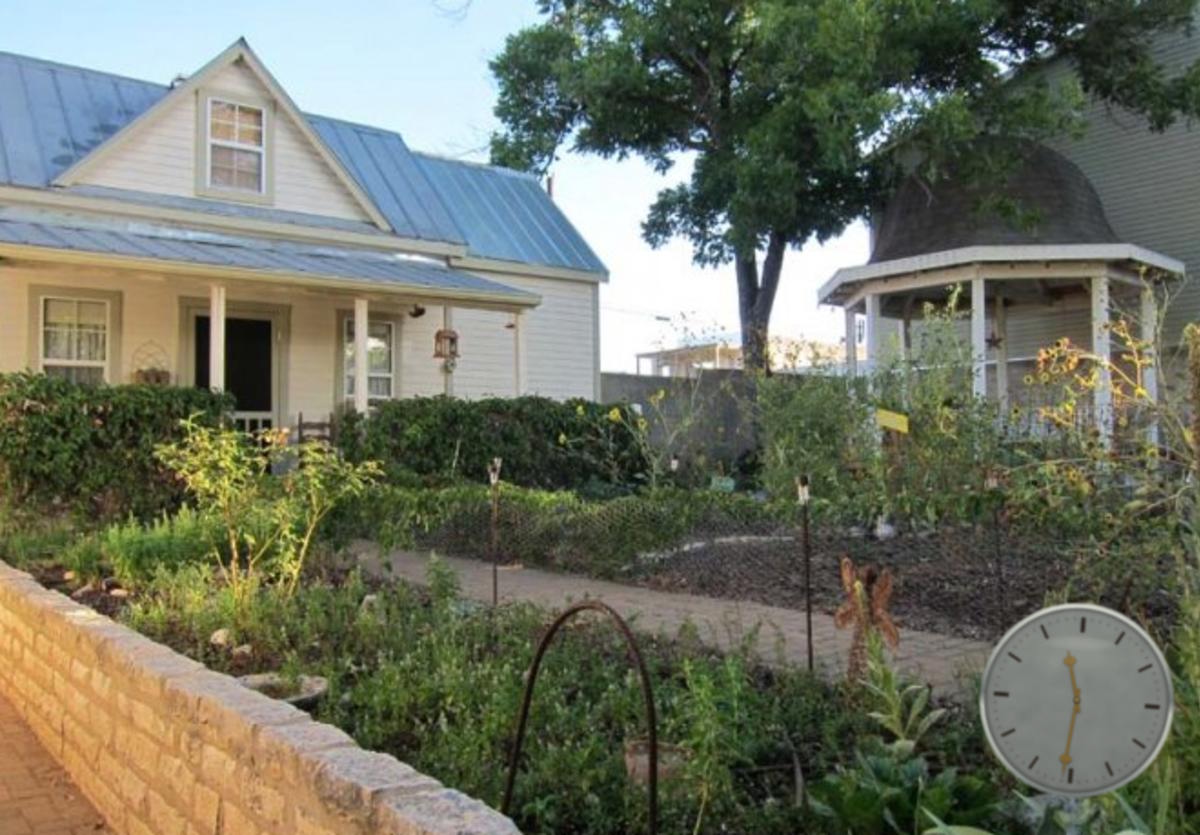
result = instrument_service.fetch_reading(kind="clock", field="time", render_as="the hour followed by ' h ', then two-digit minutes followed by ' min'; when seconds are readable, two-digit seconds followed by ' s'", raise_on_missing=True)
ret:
11 h 31 min
